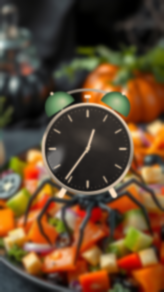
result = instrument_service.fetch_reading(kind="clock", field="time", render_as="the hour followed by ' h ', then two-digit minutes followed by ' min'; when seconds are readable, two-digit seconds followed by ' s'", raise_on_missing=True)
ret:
12 h 36 min
